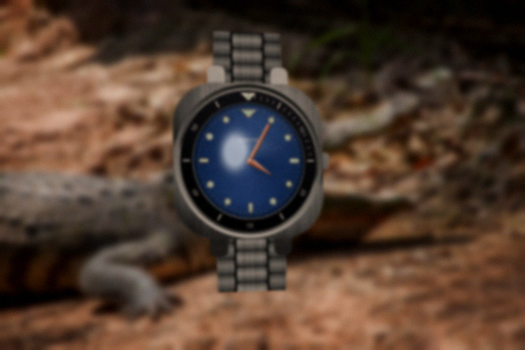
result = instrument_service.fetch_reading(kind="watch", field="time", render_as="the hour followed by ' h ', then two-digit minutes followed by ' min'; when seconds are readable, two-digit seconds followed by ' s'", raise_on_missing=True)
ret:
4 h 05 min
